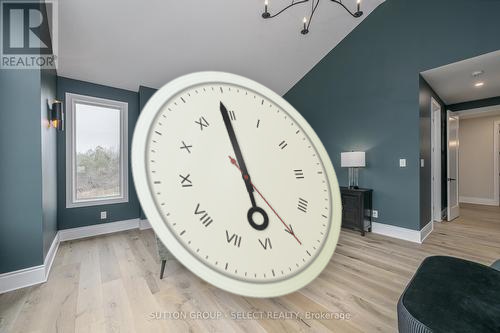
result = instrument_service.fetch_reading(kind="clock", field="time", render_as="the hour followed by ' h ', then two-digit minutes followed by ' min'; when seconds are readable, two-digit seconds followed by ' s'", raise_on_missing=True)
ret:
5 h 59 min 25 s
